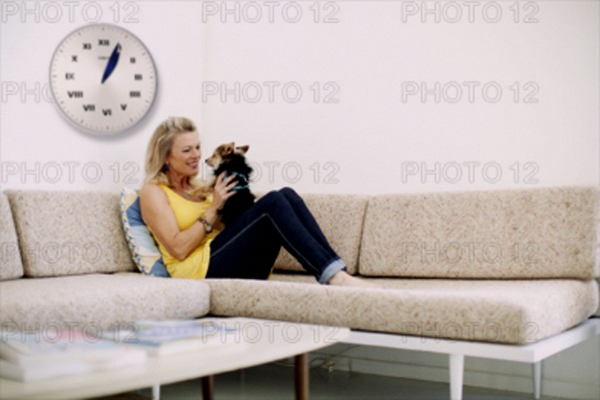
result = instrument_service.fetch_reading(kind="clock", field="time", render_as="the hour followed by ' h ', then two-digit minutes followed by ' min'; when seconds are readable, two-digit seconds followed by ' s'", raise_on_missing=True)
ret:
1 h 04 min
